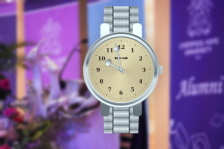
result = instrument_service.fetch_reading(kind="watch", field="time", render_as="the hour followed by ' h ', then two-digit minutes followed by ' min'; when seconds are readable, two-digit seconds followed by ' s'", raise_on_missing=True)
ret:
9 h 58 min
